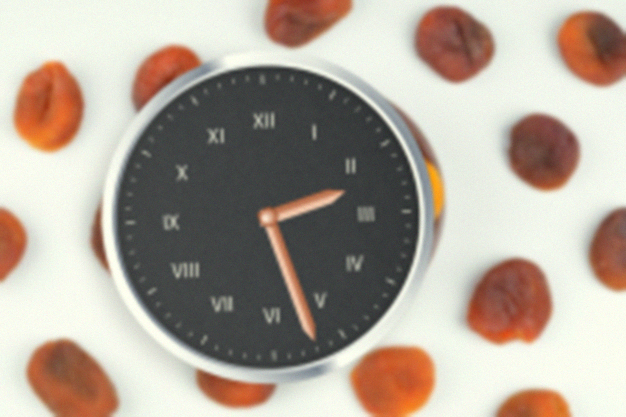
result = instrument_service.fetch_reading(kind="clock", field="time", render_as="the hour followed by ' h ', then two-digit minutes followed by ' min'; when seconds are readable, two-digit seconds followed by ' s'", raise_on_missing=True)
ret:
2 h 27 min
